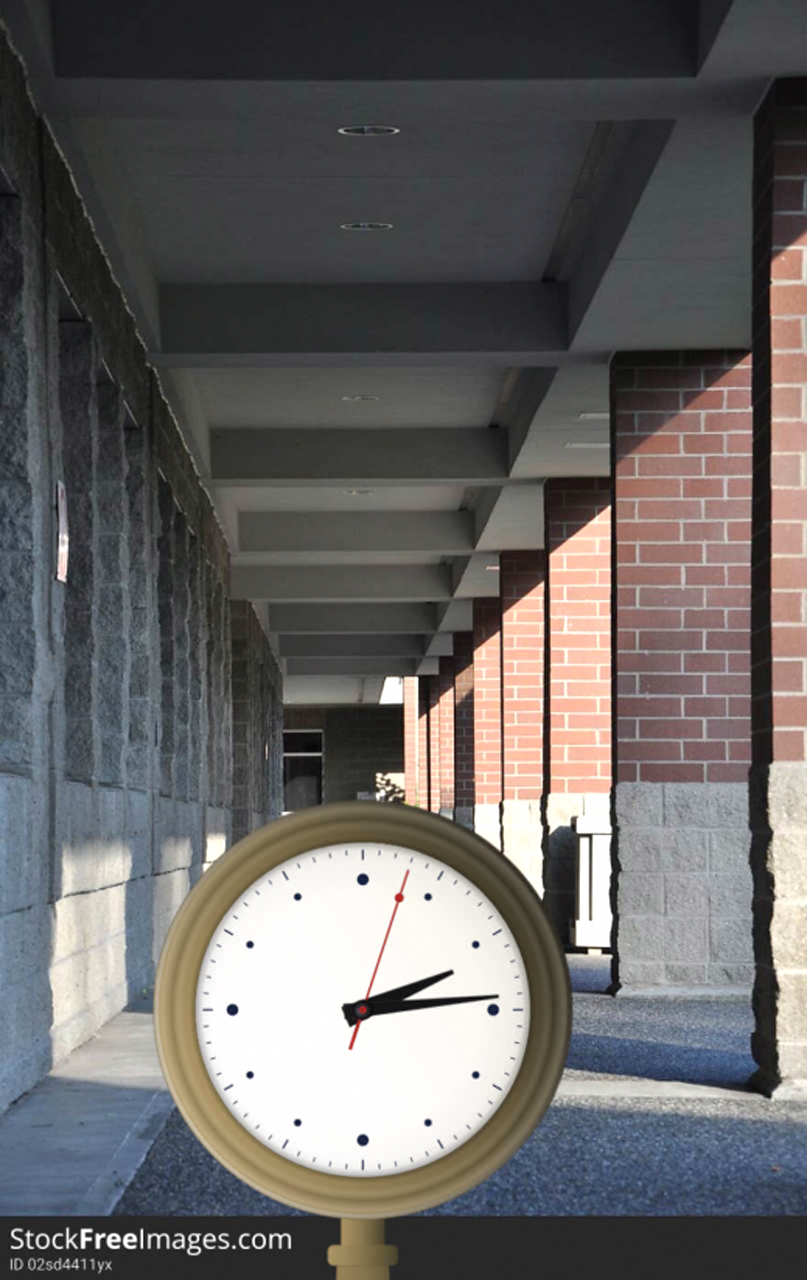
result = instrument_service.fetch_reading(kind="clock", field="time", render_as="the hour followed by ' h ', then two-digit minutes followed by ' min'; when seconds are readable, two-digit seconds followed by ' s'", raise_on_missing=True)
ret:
2 h 14 min 03 s
